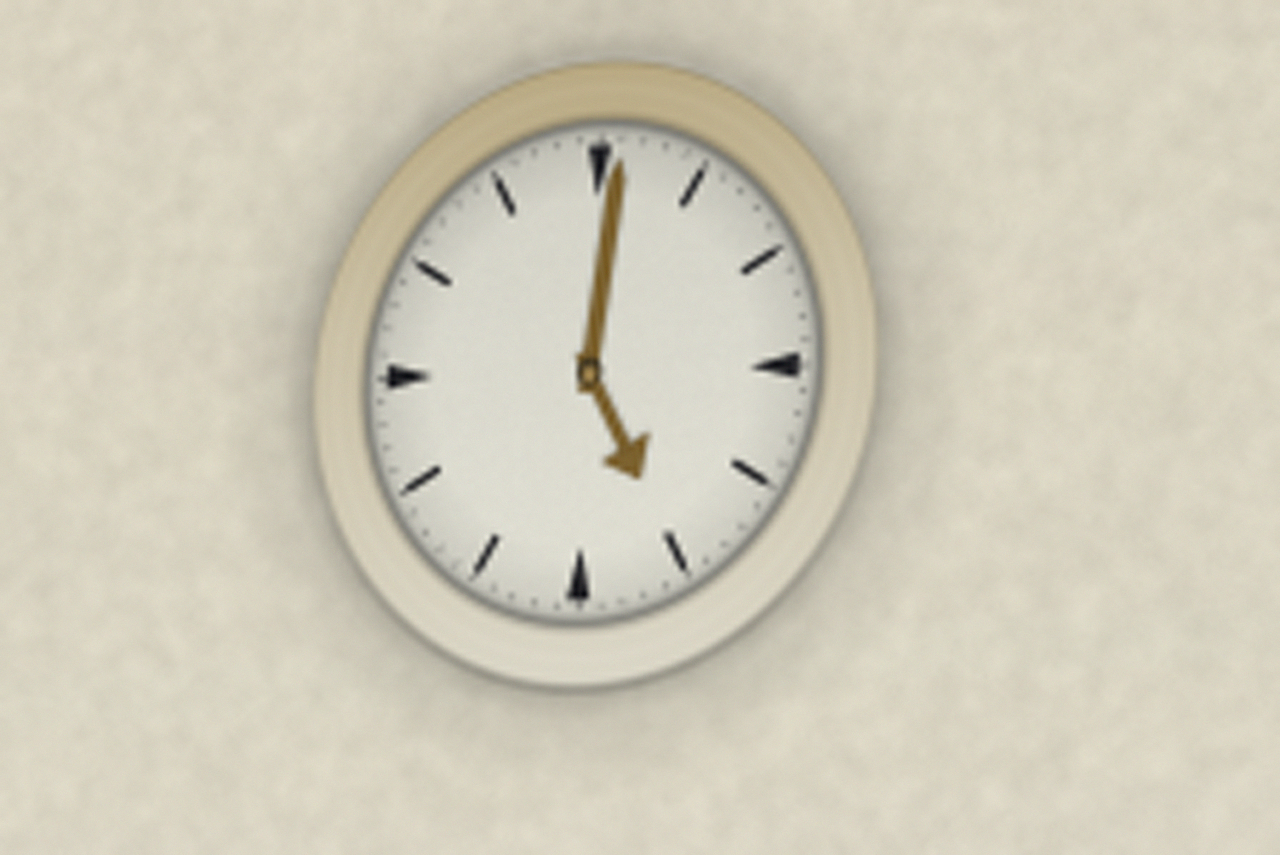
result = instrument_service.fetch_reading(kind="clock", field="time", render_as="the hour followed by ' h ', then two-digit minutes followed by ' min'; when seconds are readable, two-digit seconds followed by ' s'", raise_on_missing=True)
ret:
5 h 01 min
